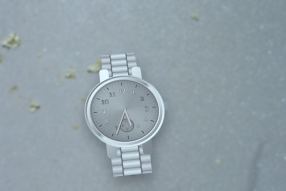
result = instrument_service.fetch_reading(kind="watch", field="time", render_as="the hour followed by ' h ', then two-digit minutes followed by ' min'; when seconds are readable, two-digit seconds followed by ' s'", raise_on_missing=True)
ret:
5 h 34 min
